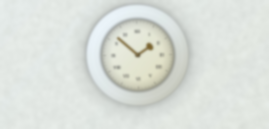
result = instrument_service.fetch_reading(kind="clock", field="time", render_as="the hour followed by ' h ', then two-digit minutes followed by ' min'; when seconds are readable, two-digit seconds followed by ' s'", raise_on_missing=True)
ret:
1 h 52 min
